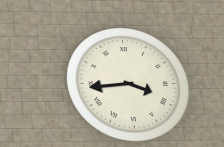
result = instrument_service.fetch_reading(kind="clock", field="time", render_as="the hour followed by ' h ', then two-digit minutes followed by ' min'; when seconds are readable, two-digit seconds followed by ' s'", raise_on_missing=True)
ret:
3 h 44 min
